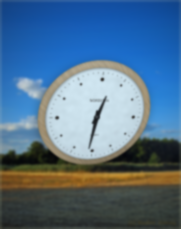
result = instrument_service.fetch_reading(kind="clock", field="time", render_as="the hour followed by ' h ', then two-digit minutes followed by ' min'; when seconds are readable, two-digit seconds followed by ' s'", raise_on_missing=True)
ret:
12 h 31 min
